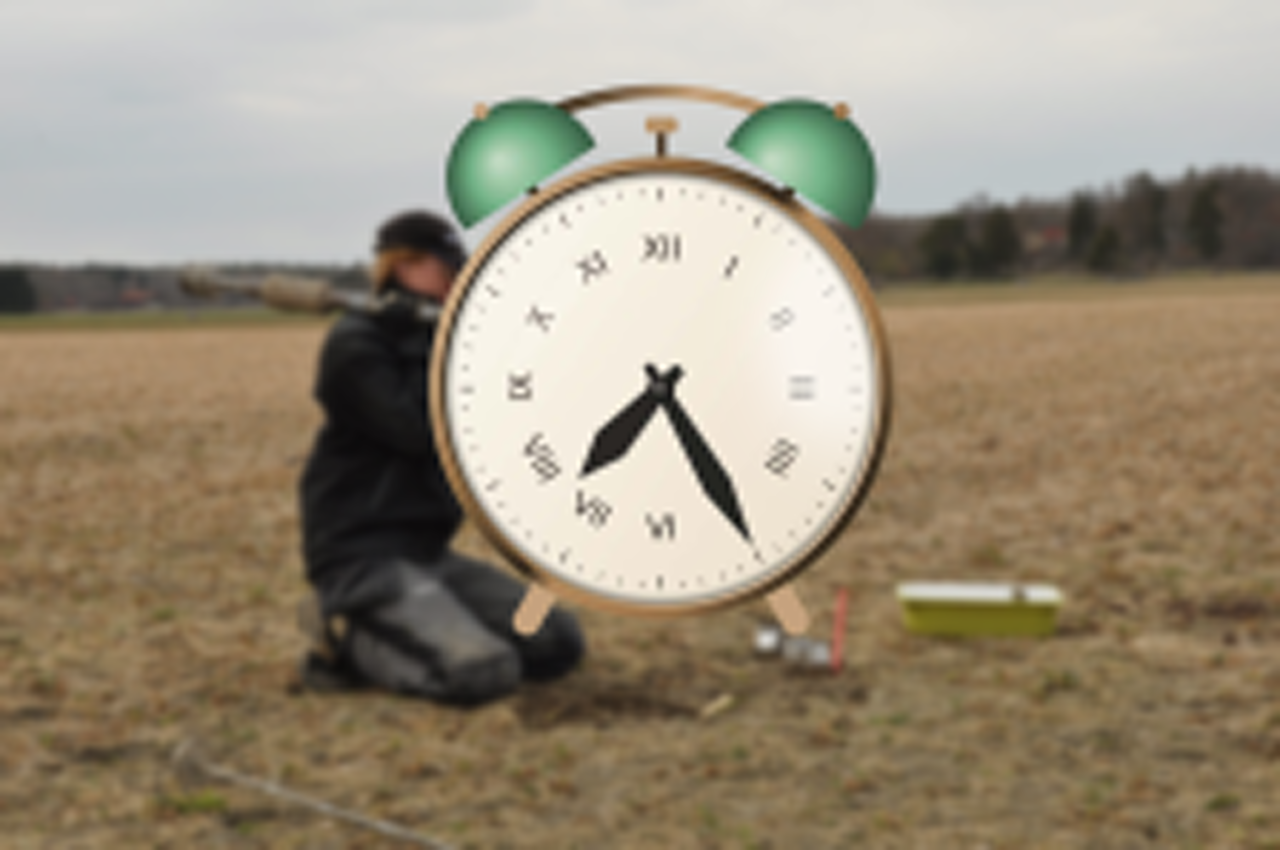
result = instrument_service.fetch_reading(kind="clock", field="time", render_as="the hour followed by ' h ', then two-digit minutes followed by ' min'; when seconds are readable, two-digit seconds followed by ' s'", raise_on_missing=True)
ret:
7 h 25 min
